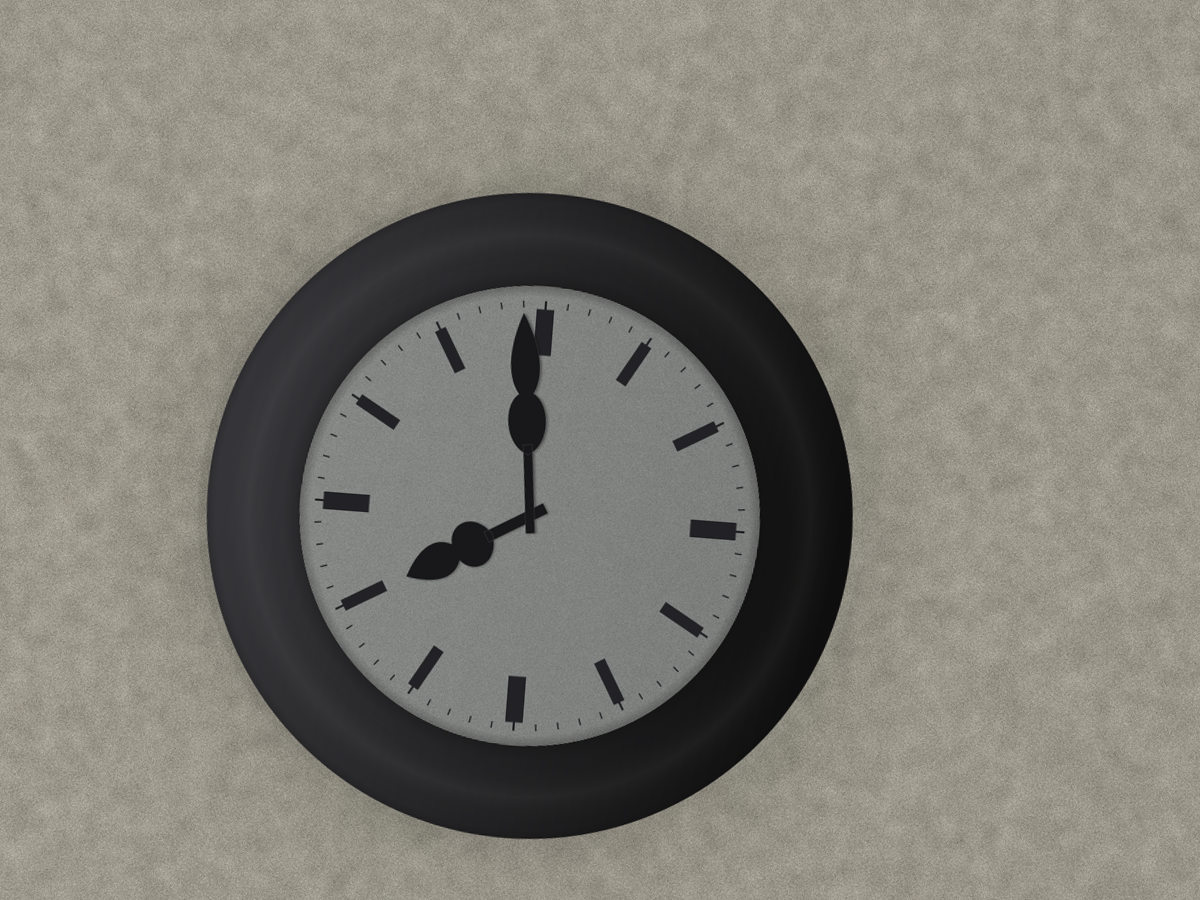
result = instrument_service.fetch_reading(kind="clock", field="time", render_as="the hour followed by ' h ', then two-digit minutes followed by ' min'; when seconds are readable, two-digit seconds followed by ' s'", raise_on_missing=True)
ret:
7 h 59 min
